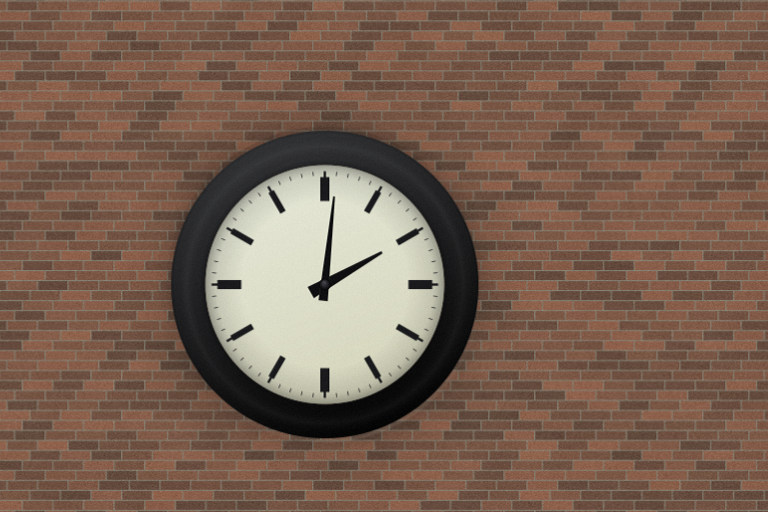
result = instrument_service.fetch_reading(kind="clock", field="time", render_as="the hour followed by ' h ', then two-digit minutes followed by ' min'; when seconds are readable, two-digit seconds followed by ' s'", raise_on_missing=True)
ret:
2 h 01 min
